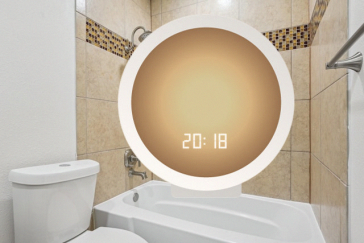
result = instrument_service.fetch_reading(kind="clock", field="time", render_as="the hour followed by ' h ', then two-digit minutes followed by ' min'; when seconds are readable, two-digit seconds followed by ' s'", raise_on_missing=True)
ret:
20 h 18 min
